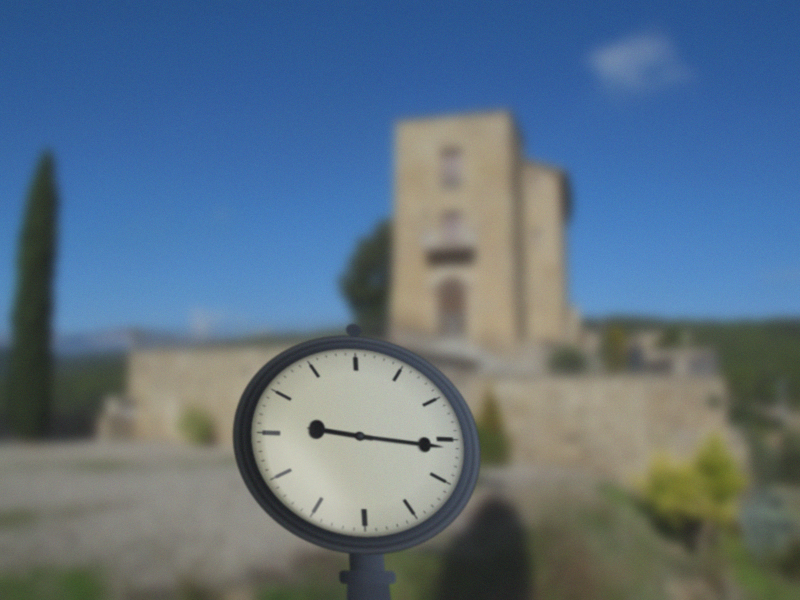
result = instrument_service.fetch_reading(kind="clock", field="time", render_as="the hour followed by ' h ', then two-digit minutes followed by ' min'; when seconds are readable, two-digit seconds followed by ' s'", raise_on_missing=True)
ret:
9 h 16 min
